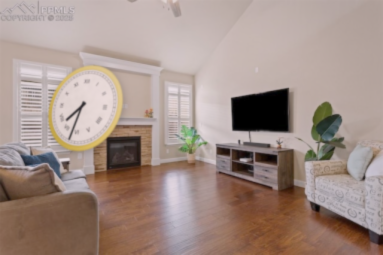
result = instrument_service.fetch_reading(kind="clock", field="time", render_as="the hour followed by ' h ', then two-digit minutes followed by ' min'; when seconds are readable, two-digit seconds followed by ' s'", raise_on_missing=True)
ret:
7 h 32 min
